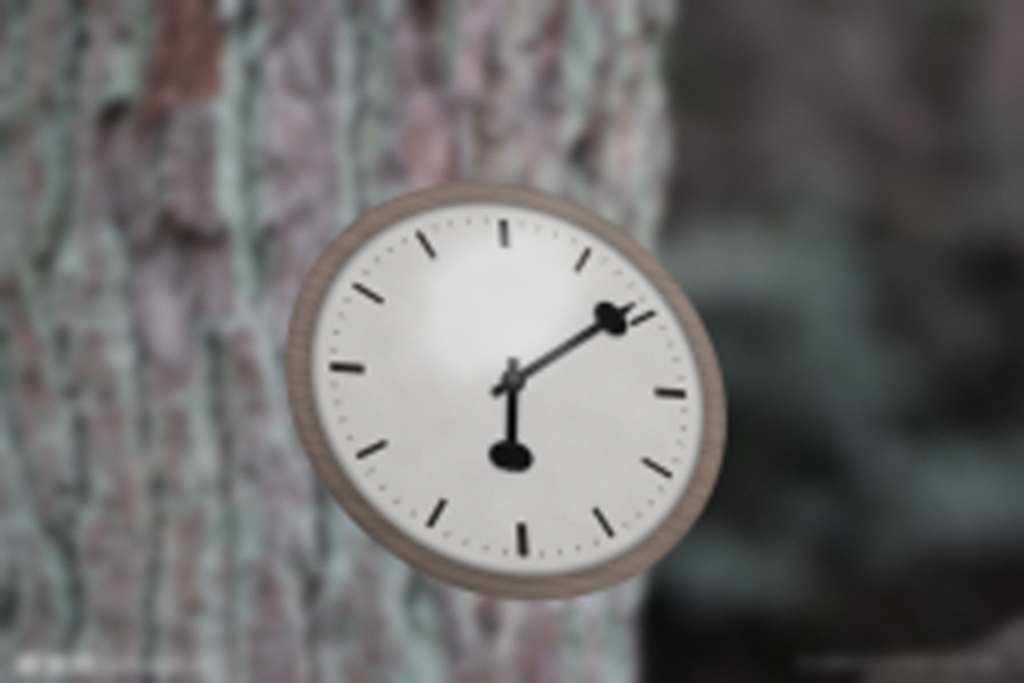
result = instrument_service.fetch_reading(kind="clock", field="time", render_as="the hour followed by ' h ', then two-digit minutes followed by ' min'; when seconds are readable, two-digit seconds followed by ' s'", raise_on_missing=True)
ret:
6 h 09 min
